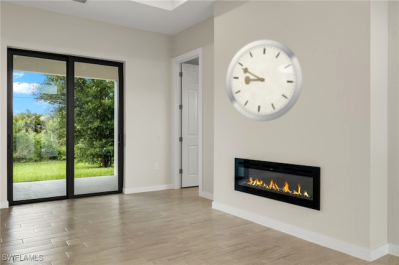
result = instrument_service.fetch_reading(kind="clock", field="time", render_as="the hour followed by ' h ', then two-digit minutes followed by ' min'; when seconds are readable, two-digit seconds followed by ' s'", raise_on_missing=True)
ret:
8 h 49 min
